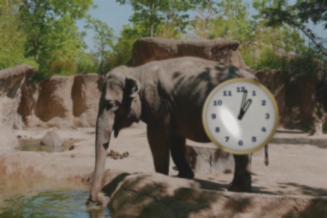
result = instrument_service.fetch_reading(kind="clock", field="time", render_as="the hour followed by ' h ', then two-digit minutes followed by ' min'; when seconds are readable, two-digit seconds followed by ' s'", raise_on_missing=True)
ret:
1 h 02 min
